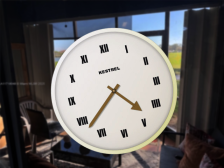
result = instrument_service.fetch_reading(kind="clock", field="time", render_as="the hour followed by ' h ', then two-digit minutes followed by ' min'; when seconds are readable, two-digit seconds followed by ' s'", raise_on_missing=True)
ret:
4 h 38 min
